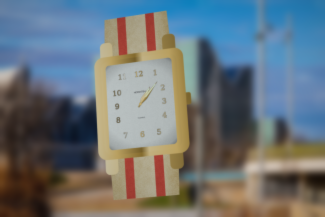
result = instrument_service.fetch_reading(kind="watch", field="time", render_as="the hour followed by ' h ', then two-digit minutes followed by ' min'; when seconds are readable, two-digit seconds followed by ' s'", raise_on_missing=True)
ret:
1 h 07 min
